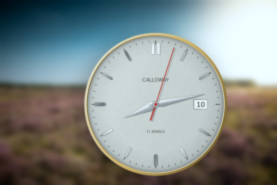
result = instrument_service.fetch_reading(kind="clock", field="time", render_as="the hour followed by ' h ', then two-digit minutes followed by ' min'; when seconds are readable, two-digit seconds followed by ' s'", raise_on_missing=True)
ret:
8 h 13 min 03 s
